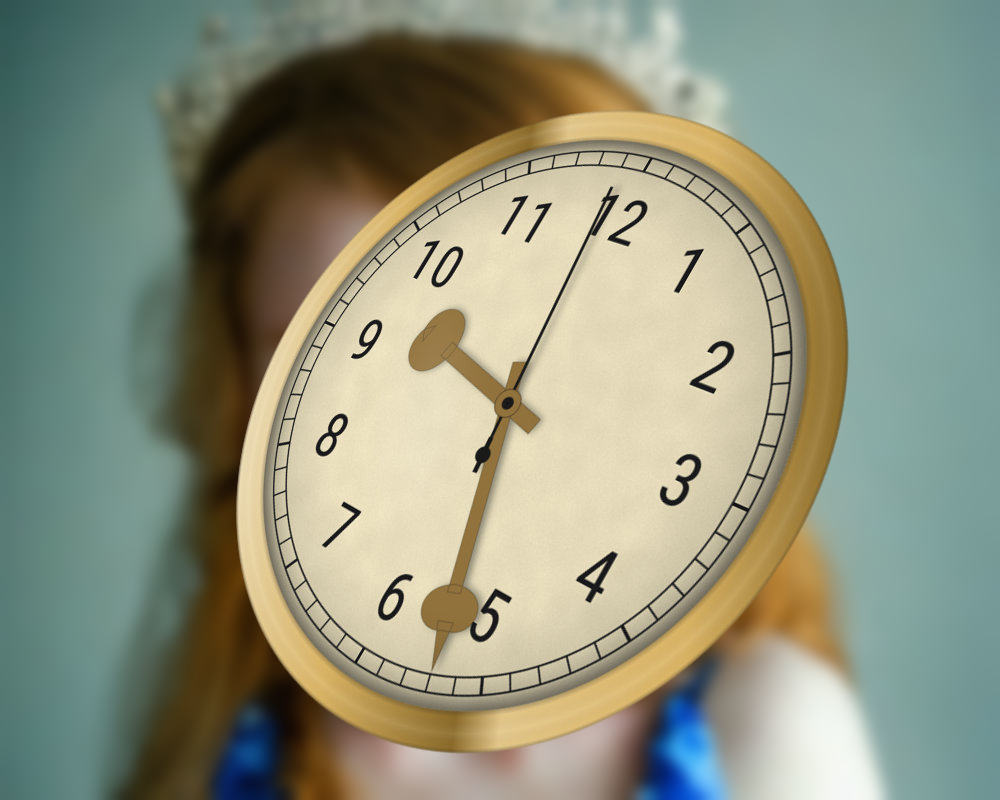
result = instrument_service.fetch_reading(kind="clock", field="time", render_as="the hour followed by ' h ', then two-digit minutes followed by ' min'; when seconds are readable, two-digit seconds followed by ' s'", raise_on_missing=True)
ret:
9 h 26 min 59 s
